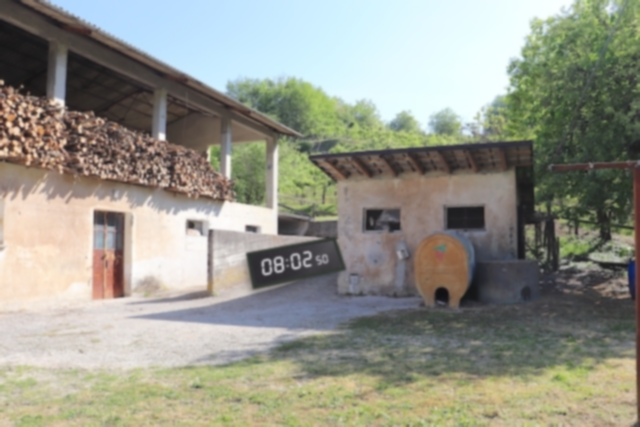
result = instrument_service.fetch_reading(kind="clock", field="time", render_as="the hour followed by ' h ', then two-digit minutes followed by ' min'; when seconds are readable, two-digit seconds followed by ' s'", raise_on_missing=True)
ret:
8 h 02 min
